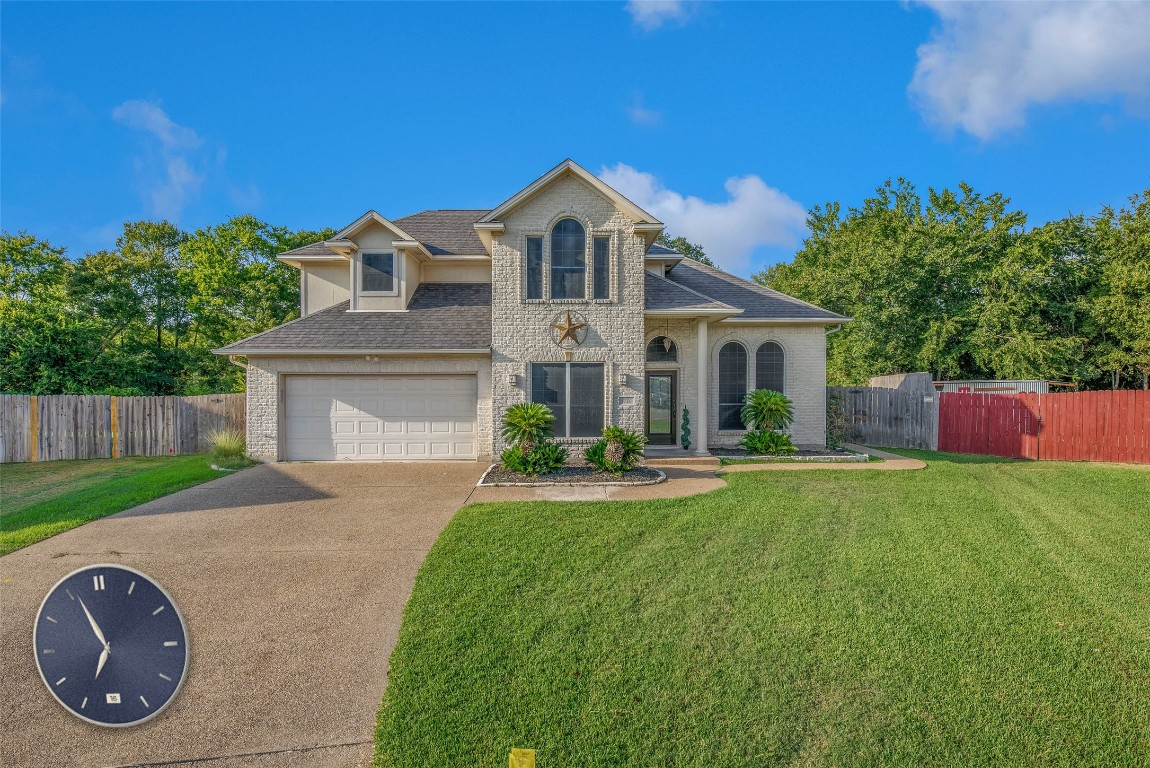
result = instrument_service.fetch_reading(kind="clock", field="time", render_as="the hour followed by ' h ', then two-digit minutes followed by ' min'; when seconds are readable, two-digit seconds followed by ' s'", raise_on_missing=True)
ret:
6 h 56 min
